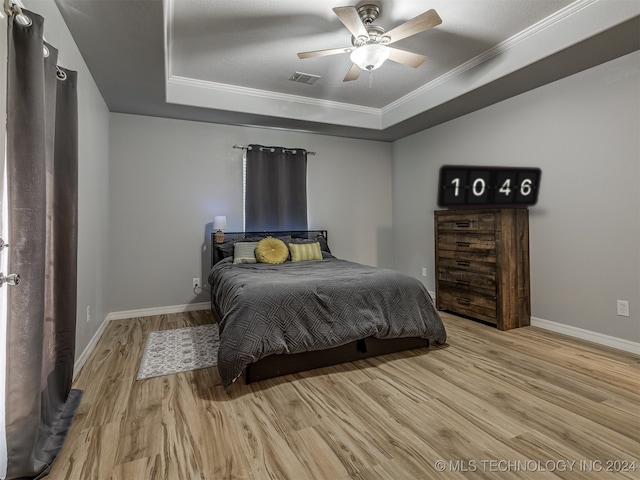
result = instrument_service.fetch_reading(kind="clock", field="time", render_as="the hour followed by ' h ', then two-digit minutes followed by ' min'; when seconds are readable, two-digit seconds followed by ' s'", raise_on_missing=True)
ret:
10 h 46 min
